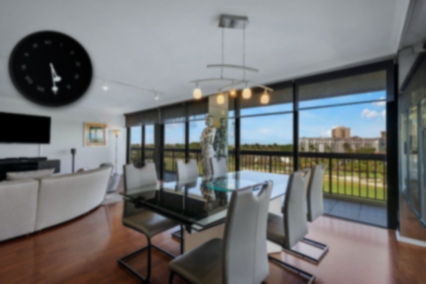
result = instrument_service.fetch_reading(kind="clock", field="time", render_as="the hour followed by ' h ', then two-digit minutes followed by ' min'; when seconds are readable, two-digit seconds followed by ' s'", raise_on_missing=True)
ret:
5 h 30 min
